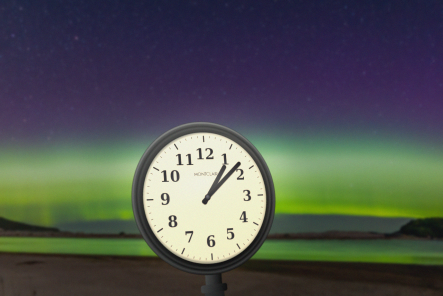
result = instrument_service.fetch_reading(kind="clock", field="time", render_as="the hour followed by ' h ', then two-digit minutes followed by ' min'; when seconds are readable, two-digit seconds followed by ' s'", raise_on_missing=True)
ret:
1 h 08 min
